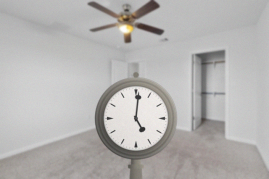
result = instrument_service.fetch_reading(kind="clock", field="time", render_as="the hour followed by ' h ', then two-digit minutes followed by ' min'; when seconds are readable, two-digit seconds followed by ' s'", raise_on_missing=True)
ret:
5 h 01 min
